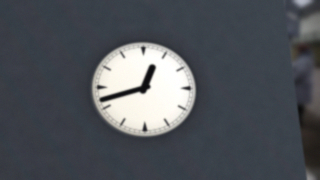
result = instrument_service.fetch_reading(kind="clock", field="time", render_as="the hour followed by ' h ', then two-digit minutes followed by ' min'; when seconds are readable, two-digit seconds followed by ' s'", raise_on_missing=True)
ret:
12 h 42 min
